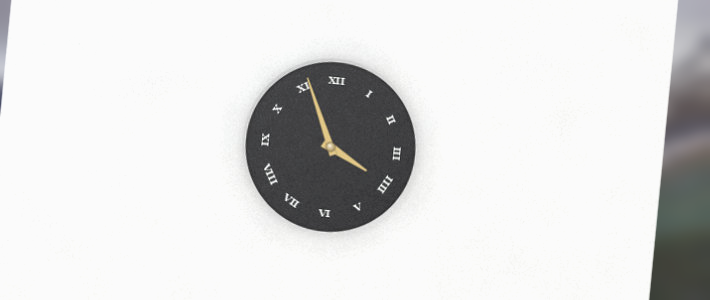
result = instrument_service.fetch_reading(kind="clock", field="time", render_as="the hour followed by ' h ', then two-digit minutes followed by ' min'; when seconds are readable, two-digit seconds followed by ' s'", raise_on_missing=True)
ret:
3 h 56 min
